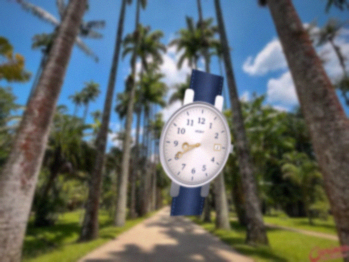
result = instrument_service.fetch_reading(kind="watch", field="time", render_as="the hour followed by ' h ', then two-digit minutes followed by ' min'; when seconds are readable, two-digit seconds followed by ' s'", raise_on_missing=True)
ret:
8 h 40 min
